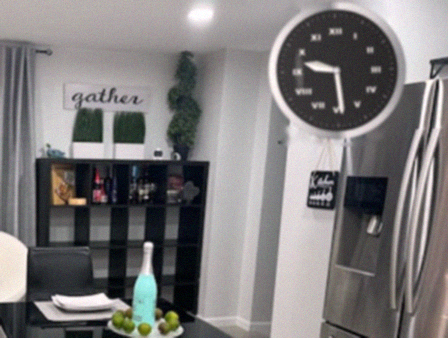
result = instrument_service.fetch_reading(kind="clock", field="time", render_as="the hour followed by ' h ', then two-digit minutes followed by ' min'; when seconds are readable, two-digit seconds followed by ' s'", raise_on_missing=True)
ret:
9 h 29 min
